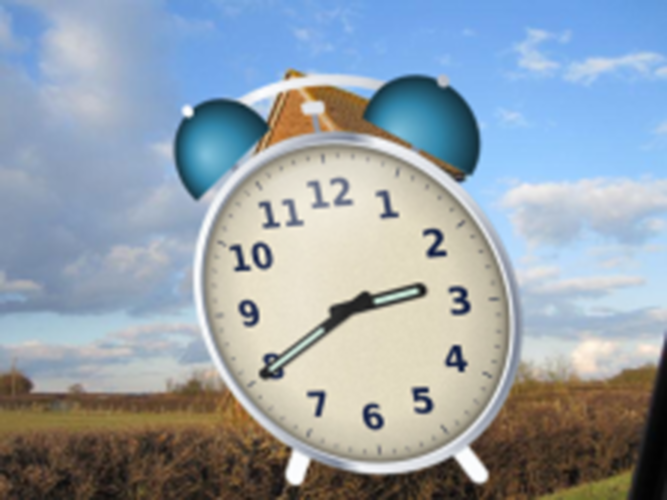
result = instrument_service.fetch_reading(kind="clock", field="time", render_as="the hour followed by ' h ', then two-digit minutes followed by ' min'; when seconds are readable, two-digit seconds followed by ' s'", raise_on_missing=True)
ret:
2 h 40 min
